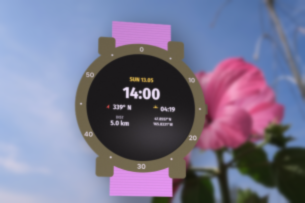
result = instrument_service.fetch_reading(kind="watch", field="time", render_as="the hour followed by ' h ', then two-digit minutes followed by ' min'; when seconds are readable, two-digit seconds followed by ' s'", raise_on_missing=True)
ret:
14 h 00 min
